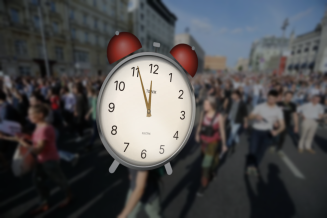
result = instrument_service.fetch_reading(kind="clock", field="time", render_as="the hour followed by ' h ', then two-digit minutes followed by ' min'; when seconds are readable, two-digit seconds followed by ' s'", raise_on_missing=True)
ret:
11 h 56 min
